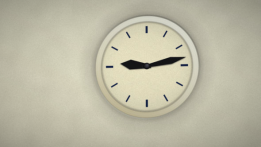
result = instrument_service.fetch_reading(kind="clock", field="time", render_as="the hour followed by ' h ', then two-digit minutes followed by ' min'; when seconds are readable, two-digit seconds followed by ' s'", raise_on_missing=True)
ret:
9 h 13 min
